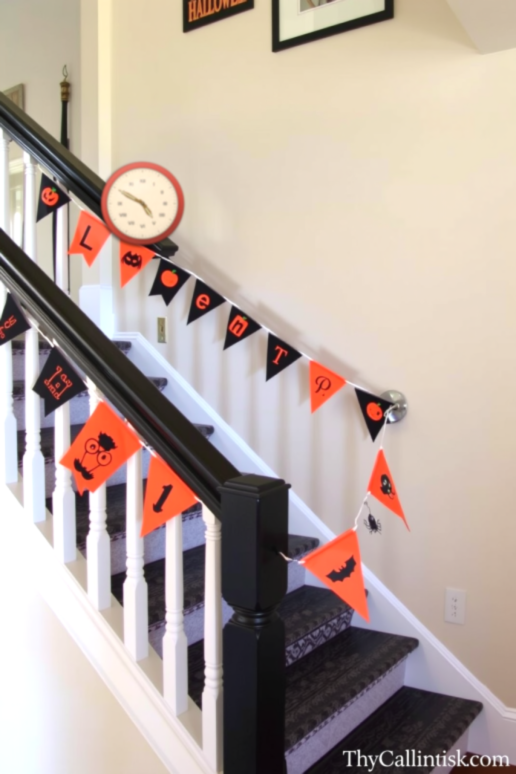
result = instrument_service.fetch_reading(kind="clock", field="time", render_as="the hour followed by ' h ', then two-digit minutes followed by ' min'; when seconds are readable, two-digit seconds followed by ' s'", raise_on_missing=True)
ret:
4 h 50 min
